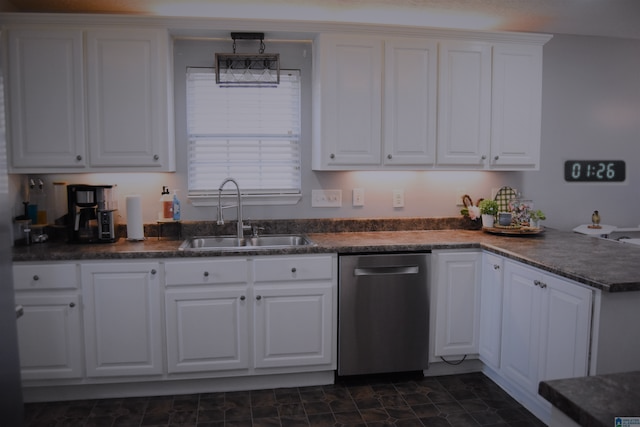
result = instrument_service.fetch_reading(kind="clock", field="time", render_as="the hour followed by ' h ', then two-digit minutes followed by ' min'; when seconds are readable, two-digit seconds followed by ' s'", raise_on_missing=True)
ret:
1 h 26 min
